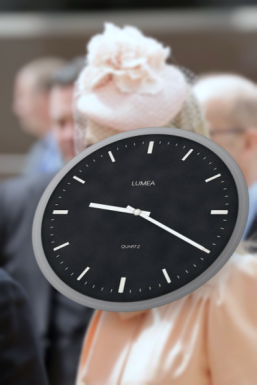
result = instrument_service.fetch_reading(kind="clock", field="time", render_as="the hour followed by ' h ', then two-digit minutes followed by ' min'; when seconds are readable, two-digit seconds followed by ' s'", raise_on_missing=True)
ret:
9 h 20 min
